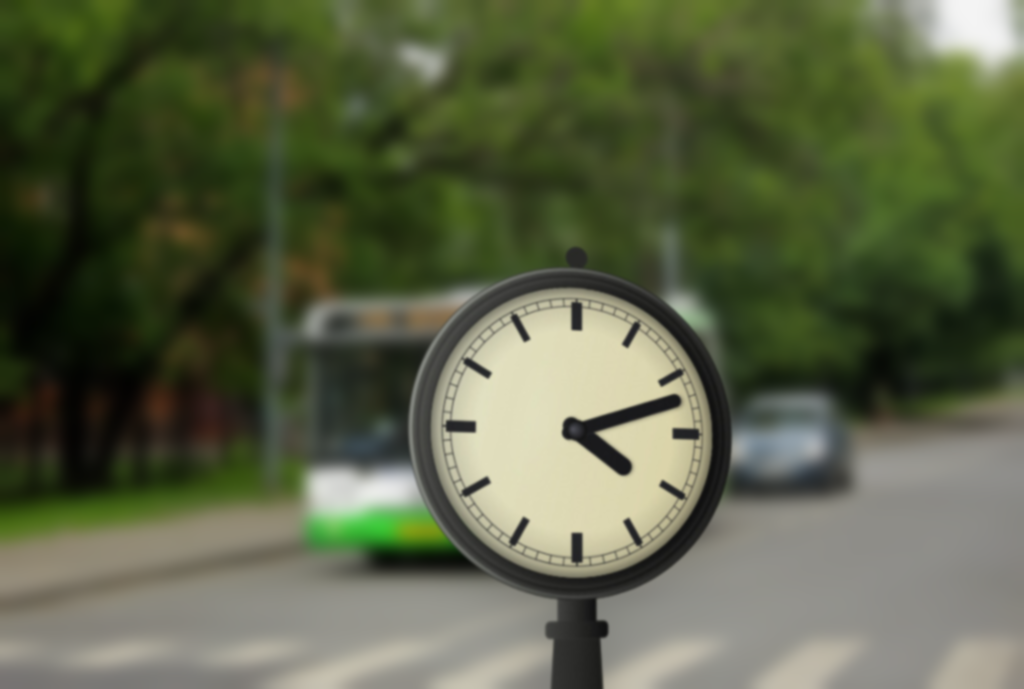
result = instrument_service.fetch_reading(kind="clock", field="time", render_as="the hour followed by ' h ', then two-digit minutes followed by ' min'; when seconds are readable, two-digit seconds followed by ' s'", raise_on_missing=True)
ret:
4 h 12 min
